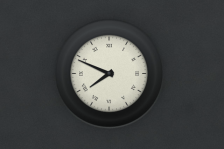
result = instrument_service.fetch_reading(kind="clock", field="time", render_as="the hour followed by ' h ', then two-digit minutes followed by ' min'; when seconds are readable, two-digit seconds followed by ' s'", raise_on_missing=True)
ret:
7 h 49 min
